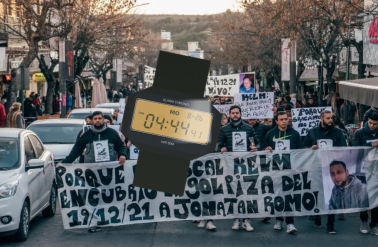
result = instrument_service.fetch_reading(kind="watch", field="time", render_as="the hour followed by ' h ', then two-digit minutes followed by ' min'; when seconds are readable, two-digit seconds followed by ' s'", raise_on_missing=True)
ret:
4 h 44 min 41 s
